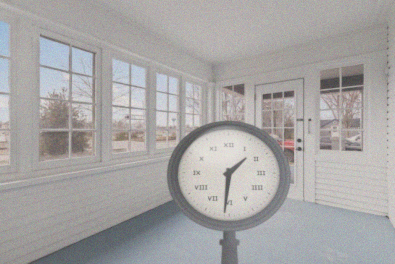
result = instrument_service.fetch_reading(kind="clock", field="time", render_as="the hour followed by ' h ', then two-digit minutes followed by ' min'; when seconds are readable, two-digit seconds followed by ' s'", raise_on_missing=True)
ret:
1 h 31 min
